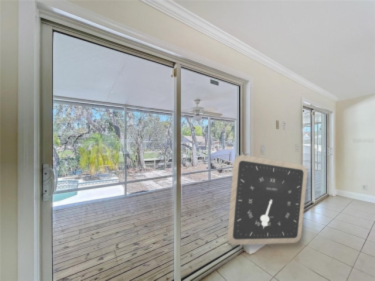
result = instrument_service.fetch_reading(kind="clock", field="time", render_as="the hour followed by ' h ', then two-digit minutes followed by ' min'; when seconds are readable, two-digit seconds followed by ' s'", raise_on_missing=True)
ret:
6 h 32 min
